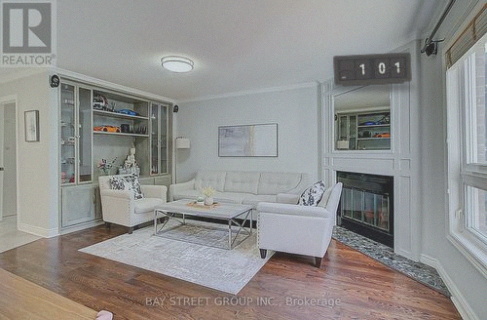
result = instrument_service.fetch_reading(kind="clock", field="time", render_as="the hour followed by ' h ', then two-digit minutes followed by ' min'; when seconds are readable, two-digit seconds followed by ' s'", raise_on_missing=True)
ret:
1 h 01 min
